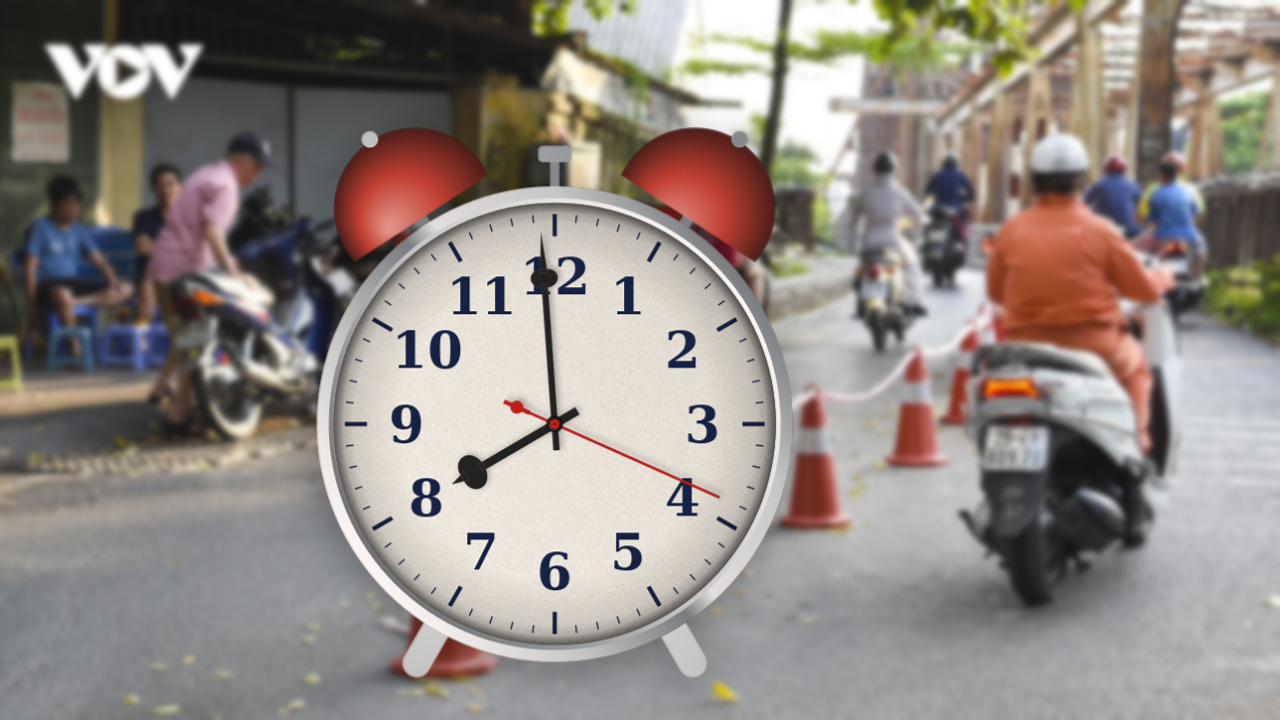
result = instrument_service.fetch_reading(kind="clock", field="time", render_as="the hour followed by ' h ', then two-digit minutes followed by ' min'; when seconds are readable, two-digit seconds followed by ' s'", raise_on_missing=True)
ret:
7 h 59 min 19 s
